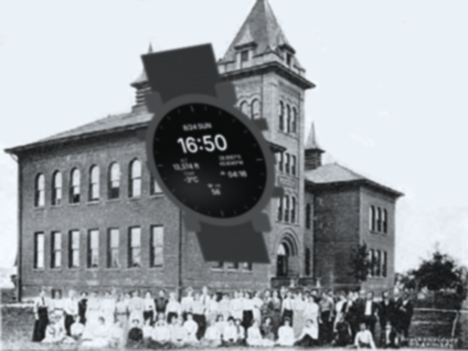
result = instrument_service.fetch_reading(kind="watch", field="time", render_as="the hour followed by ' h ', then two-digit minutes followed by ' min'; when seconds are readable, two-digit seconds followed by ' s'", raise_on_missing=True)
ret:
16 h 50 min
